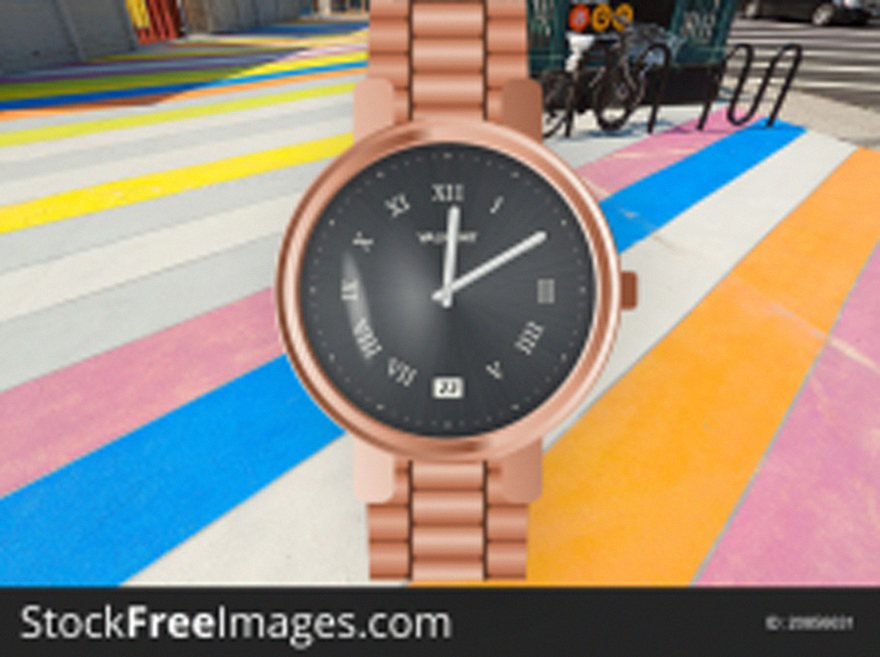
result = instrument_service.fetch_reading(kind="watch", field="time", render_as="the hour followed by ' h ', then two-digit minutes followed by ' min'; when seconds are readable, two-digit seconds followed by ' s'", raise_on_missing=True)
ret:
12 h 10 min
